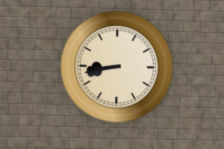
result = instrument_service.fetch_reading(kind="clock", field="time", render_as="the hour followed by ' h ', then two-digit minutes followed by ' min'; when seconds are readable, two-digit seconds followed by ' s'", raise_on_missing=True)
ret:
8 h 43 min
